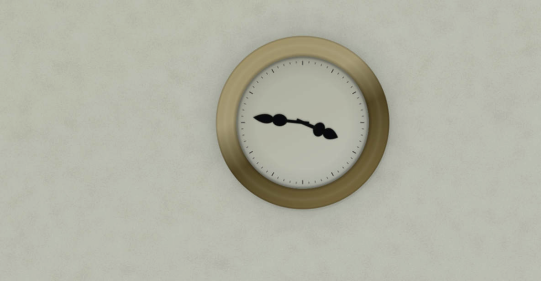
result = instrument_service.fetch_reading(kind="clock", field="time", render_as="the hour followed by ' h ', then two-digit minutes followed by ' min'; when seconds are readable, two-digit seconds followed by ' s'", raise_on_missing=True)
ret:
3 h 46 min
